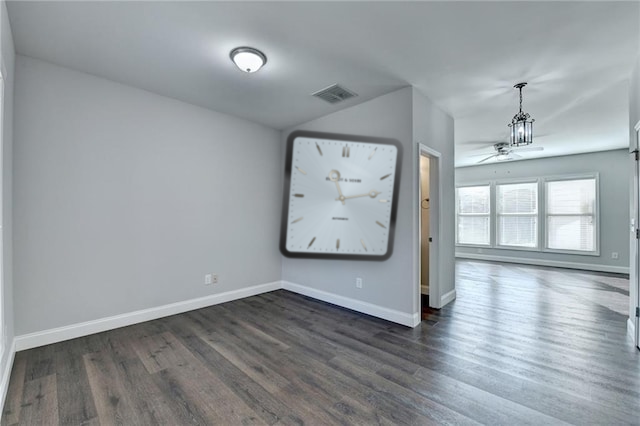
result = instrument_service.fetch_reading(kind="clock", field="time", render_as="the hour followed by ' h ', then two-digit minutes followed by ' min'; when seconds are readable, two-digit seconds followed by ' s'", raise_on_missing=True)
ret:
11 h 13 min
